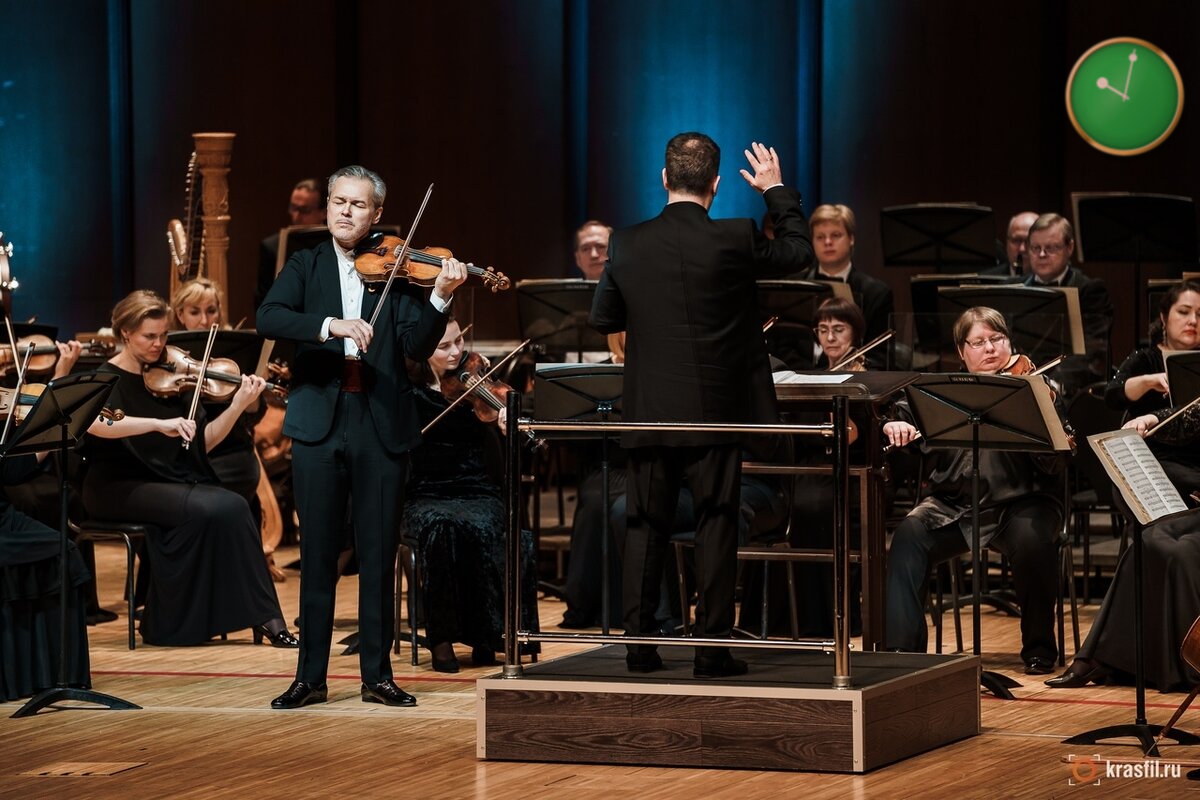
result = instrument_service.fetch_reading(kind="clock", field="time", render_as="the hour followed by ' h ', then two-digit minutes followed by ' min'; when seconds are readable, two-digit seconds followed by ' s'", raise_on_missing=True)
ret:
10 h 02 min
